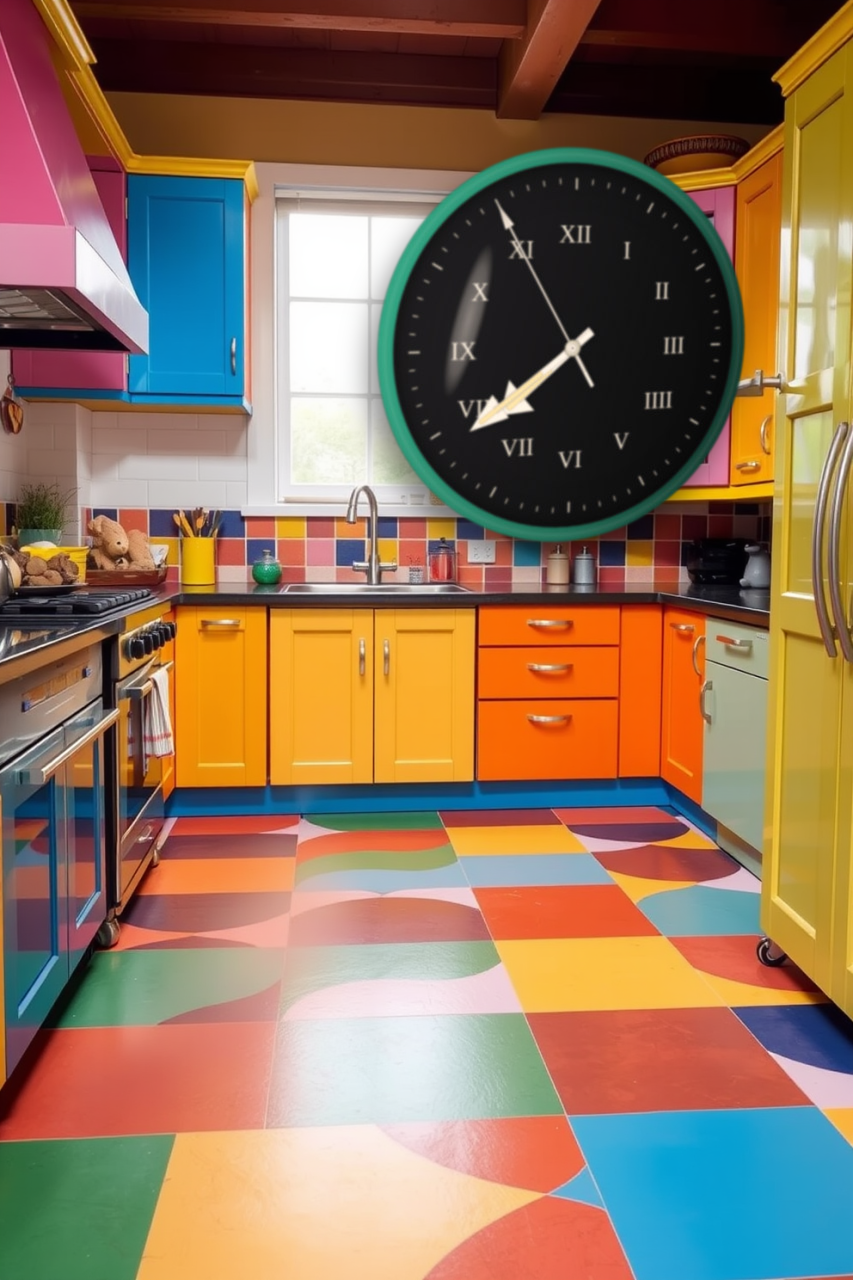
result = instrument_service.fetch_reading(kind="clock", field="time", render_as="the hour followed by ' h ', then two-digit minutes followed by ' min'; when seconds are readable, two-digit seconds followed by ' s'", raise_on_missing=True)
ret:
7 h 38 min 55 s
